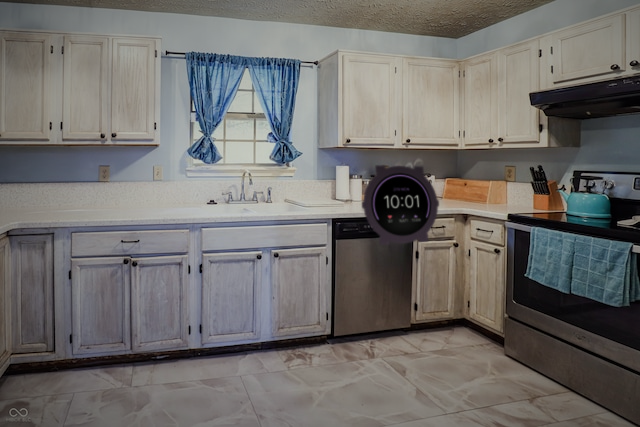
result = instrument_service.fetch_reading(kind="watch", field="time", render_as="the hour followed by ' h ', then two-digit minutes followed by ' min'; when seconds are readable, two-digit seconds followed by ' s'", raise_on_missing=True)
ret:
10 h 01 min
